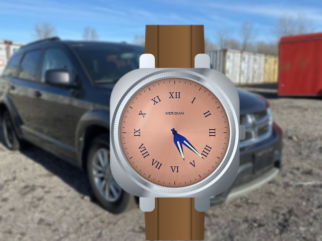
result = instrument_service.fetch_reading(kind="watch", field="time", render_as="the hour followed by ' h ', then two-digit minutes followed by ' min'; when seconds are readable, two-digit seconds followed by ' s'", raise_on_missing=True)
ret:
5 h 22 min
